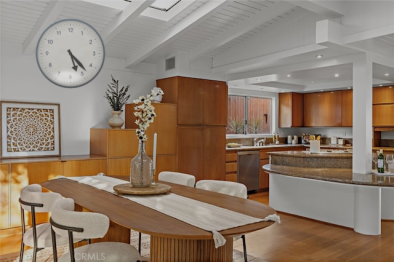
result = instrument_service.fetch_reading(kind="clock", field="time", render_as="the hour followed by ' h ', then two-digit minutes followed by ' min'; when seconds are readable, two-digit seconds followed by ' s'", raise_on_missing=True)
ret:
5 h 23 min
